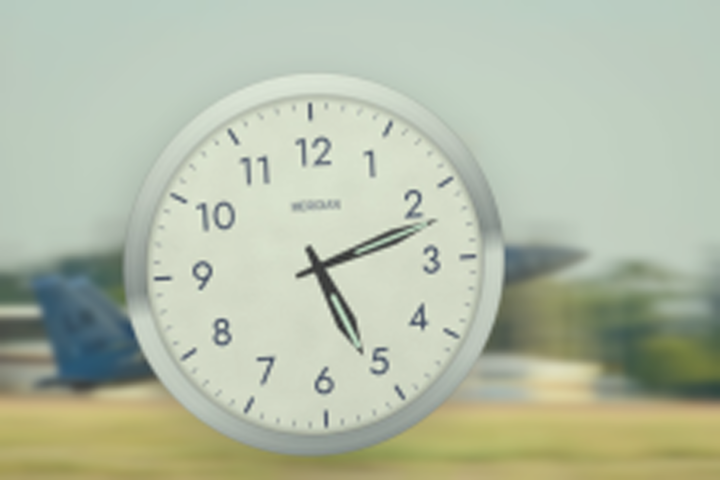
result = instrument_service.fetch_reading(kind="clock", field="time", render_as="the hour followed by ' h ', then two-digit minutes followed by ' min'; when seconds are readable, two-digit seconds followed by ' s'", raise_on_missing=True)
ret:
5 h 12 min
